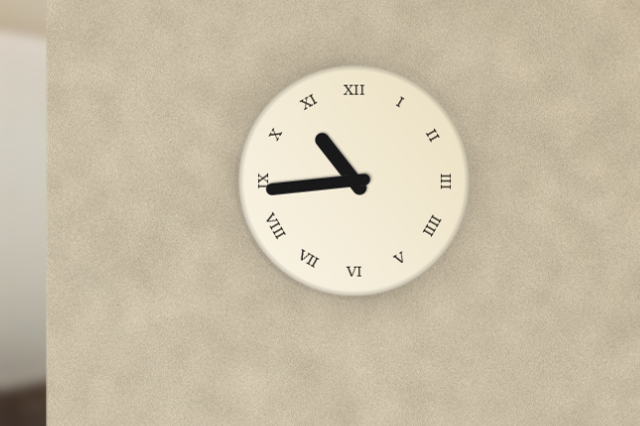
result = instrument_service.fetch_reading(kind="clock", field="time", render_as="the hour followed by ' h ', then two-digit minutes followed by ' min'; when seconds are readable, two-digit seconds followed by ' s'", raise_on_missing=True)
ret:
10 h 44 min
